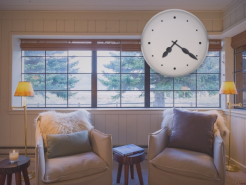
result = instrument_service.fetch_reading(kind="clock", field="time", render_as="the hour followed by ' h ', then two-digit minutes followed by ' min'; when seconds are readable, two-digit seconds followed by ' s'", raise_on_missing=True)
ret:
7 h 21 min
